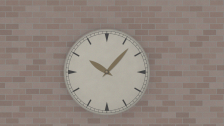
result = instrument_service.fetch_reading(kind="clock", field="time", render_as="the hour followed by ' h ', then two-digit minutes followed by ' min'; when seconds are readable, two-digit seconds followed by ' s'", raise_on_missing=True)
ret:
10 h 07 min
